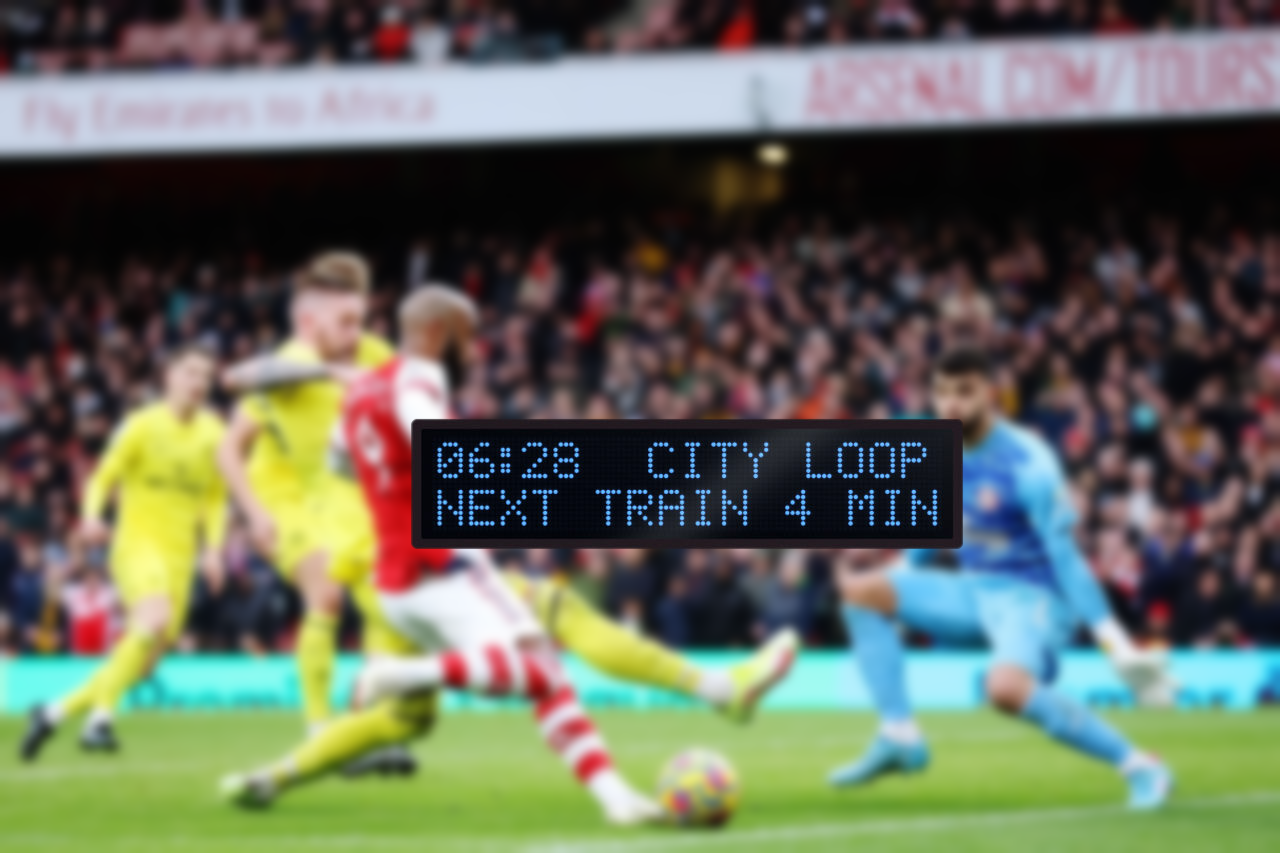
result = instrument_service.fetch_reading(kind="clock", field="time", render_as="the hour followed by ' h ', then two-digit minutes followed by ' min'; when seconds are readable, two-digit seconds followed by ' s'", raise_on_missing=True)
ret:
6 h 28 min
